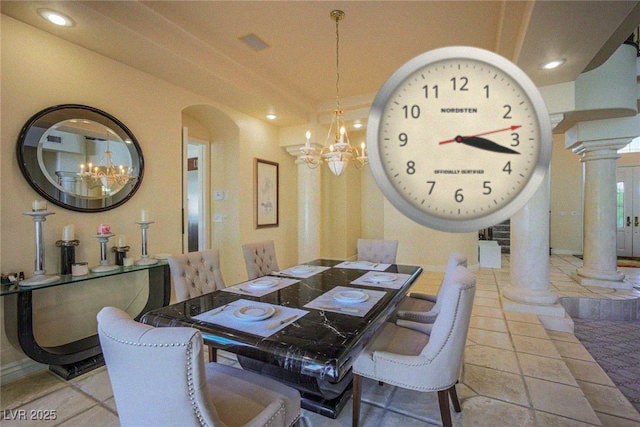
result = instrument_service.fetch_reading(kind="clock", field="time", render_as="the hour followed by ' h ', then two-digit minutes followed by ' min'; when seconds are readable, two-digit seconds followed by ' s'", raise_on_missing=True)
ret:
3 h 17 min 13 s
